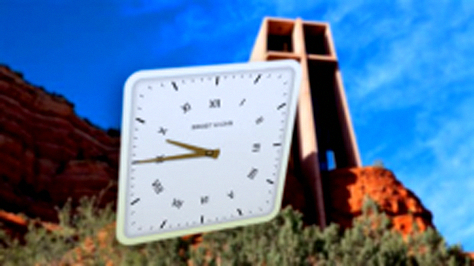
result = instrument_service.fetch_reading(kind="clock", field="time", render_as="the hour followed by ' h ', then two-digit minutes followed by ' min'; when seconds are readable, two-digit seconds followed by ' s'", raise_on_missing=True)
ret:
9 h 45 min
